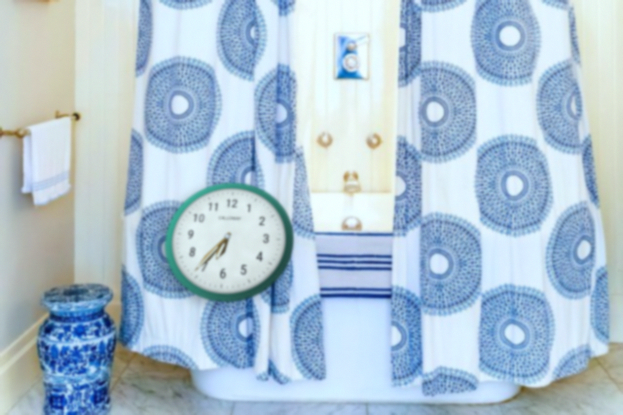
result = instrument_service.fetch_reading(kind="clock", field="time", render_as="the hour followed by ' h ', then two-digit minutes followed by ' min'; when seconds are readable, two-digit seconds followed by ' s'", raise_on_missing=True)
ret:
6 h 36 min
